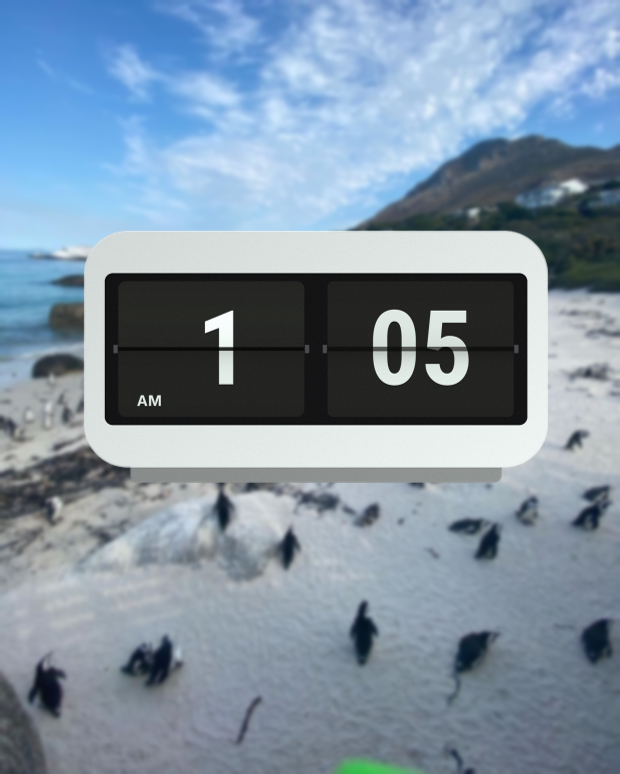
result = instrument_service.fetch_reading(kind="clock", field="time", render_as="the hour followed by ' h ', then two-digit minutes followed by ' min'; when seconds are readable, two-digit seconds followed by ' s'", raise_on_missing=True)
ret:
1 h 05 min
